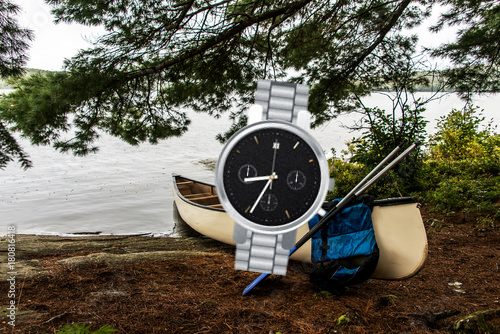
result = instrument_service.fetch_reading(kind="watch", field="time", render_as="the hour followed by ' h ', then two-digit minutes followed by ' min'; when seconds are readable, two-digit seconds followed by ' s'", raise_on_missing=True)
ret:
8 h 34 min
